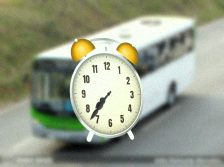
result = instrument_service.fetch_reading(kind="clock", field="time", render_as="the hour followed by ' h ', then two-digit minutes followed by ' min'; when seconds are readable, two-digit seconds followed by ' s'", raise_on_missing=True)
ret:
7 h 37 min
